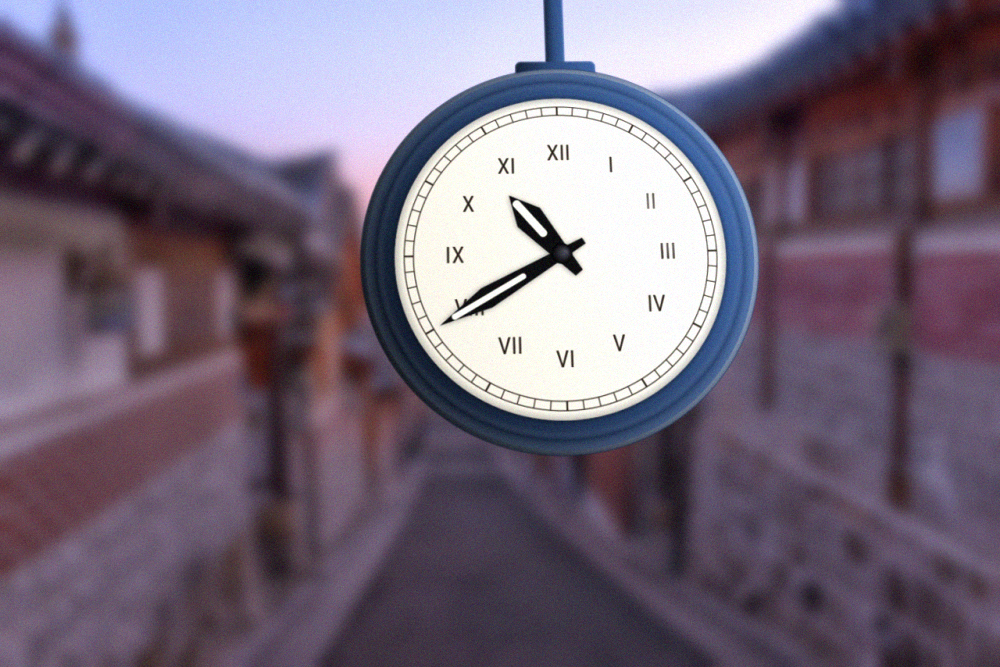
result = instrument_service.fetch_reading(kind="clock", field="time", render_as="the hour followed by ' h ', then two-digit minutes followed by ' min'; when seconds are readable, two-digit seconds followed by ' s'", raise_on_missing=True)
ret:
10 h 40 min
